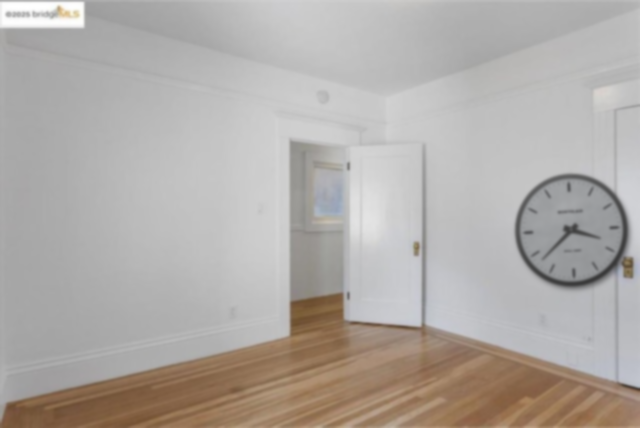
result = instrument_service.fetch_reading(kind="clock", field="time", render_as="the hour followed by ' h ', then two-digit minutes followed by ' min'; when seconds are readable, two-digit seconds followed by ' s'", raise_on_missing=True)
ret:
3 h 38 min
